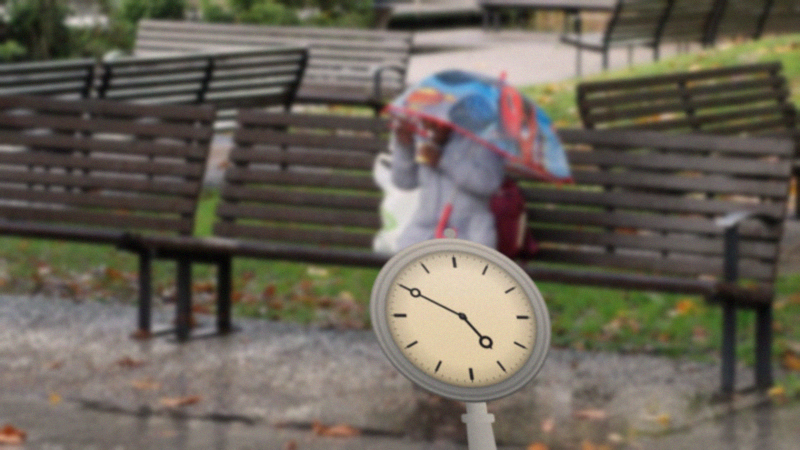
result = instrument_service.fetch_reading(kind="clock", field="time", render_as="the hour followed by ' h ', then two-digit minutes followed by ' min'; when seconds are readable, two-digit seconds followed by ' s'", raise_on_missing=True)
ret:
4 h 50 min
